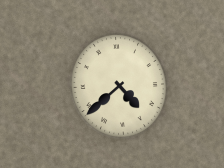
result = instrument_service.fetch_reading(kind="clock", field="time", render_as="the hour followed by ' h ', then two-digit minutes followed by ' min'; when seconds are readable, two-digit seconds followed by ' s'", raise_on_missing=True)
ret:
4 h 39 min
